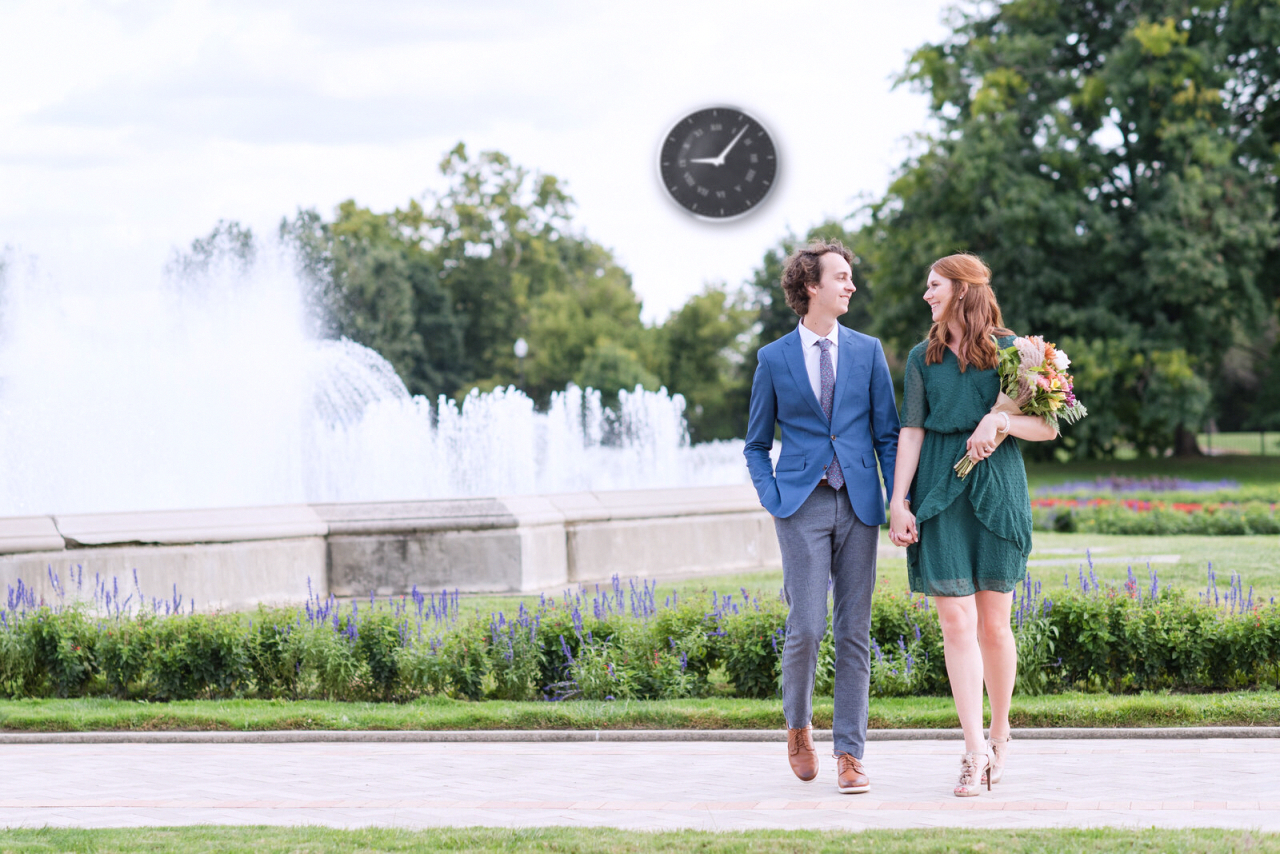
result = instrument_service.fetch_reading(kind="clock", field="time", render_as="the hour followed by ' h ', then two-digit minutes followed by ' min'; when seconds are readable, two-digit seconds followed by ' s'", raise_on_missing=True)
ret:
9 h 07 min
